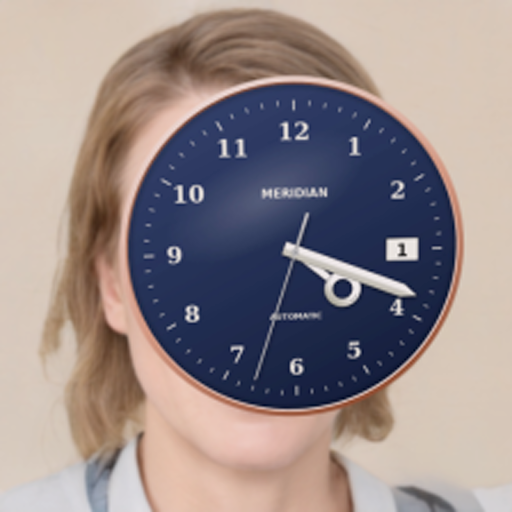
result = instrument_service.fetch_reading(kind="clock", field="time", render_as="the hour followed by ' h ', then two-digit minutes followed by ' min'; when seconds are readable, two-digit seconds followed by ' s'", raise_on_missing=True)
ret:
4 h 18 min 33 s
